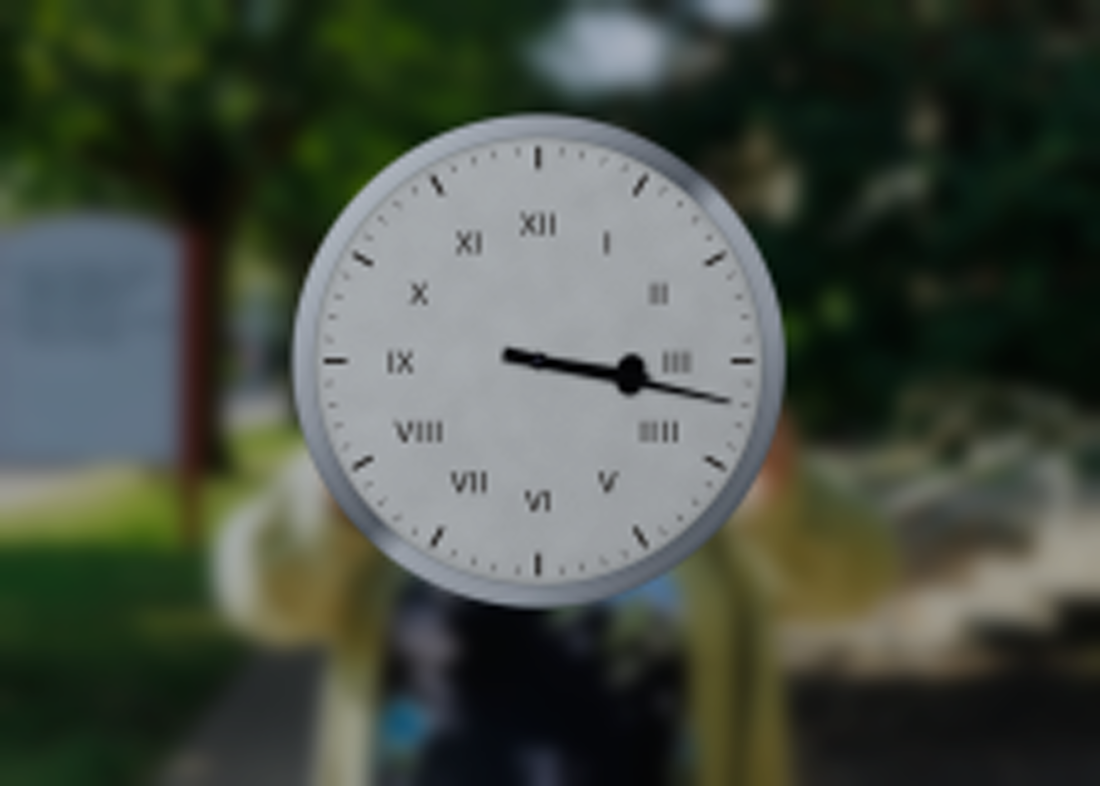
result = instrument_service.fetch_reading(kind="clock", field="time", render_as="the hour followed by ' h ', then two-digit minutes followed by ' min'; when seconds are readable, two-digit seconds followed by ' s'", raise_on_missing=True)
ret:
3 h 17 min
